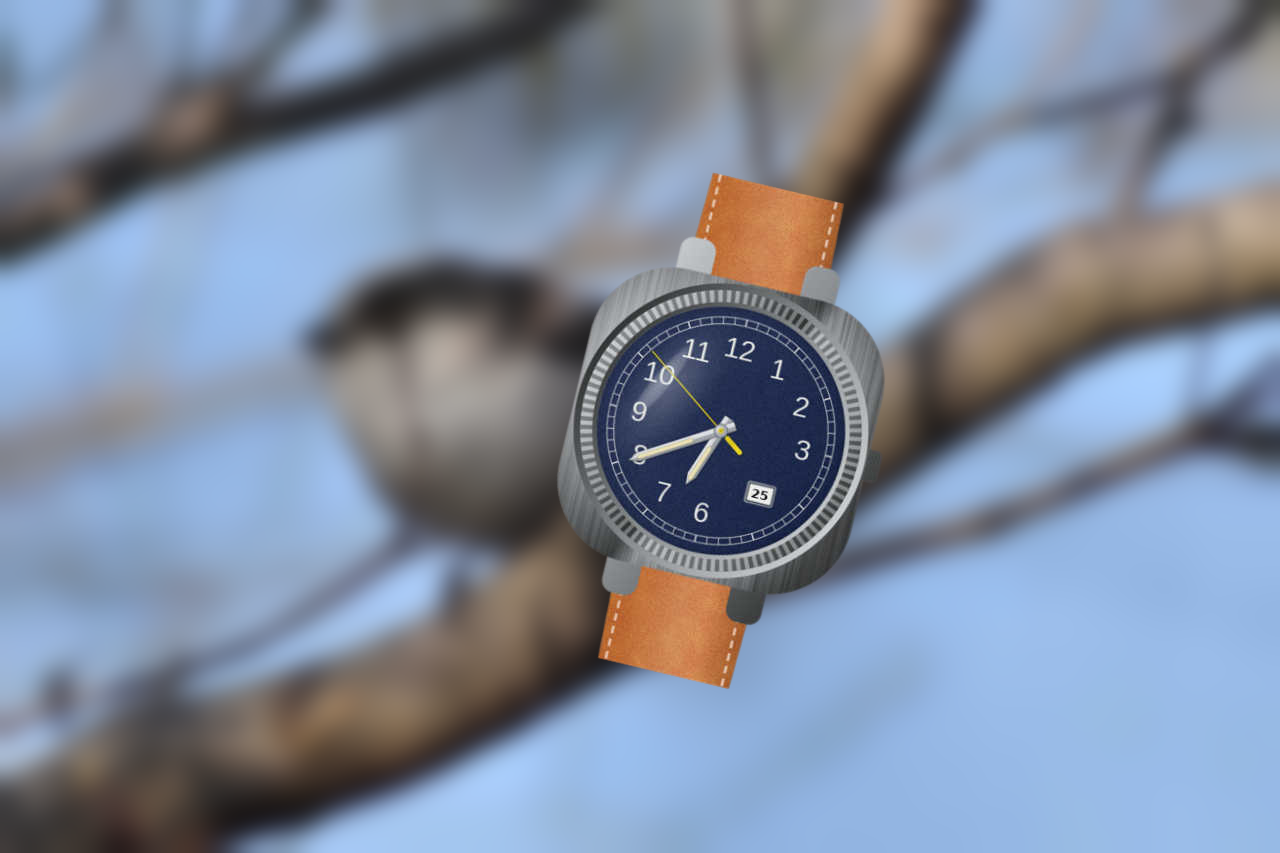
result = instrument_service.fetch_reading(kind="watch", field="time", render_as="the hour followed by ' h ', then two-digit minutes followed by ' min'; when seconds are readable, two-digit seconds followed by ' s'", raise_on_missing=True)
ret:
6 h 39 min 51 s
